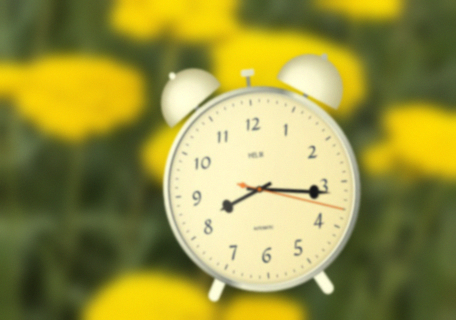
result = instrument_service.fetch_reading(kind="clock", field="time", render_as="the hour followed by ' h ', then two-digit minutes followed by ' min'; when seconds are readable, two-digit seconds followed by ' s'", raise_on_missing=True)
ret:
8 h 16 min 18 s
